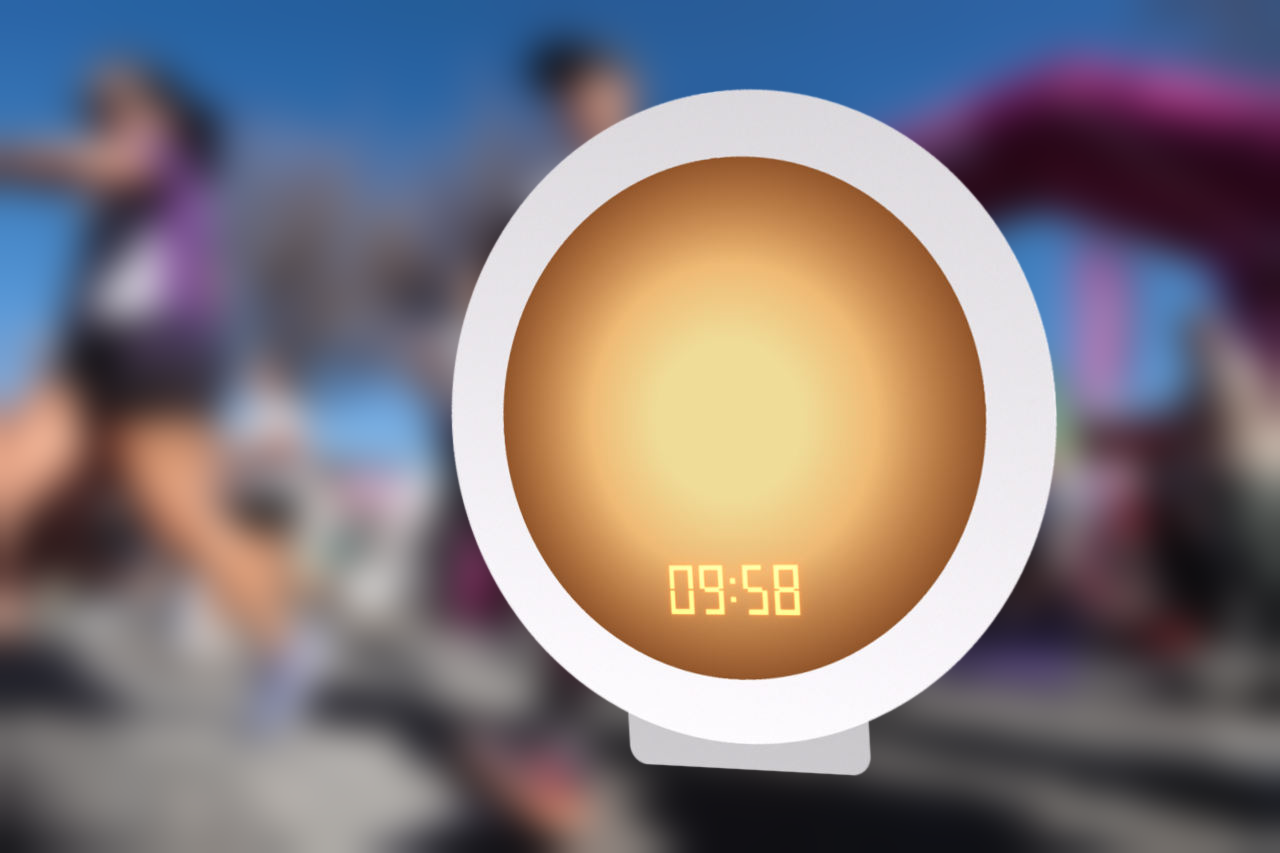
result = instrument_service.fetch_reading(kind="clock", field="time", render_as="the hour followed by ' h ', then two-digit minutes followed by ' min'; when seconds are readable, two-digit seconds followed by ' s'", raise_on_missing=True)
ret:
9 h 58 min
